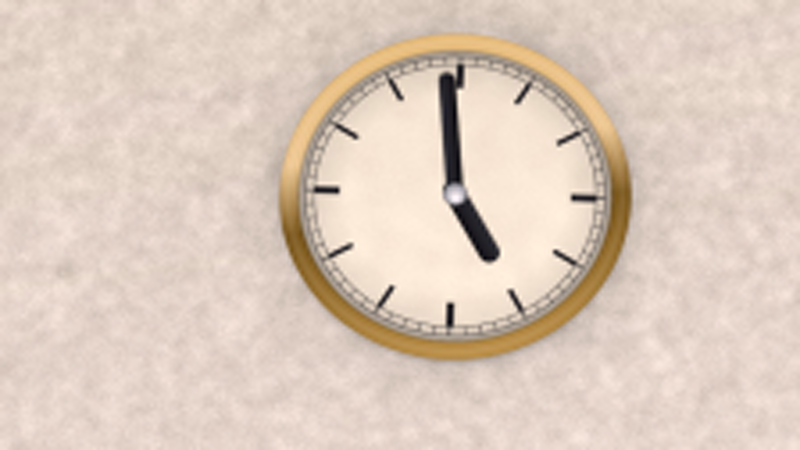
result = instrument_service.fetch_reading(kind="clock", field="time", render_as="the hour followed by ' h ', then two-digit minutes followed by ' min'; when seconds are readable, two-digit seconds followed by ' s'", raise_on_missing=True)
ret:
4 h 59 min
